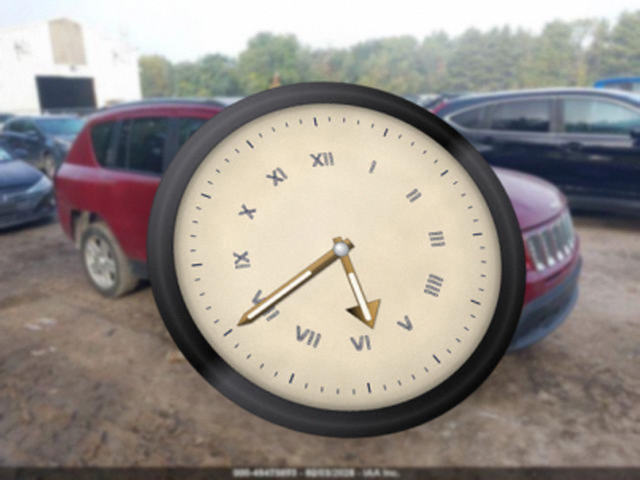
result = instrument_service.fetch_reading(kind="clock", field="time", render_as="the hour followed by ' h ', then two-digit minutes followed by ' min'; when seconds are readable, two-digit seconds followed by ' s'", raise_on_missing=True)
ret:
5 h 40 min
